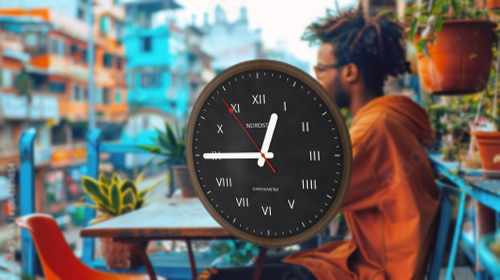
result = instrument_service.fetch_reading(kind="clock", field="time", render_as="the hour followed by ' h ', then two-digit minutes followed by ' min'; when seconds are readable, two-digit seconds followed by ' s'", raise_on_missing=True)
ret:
12 h 44 min 54 s
